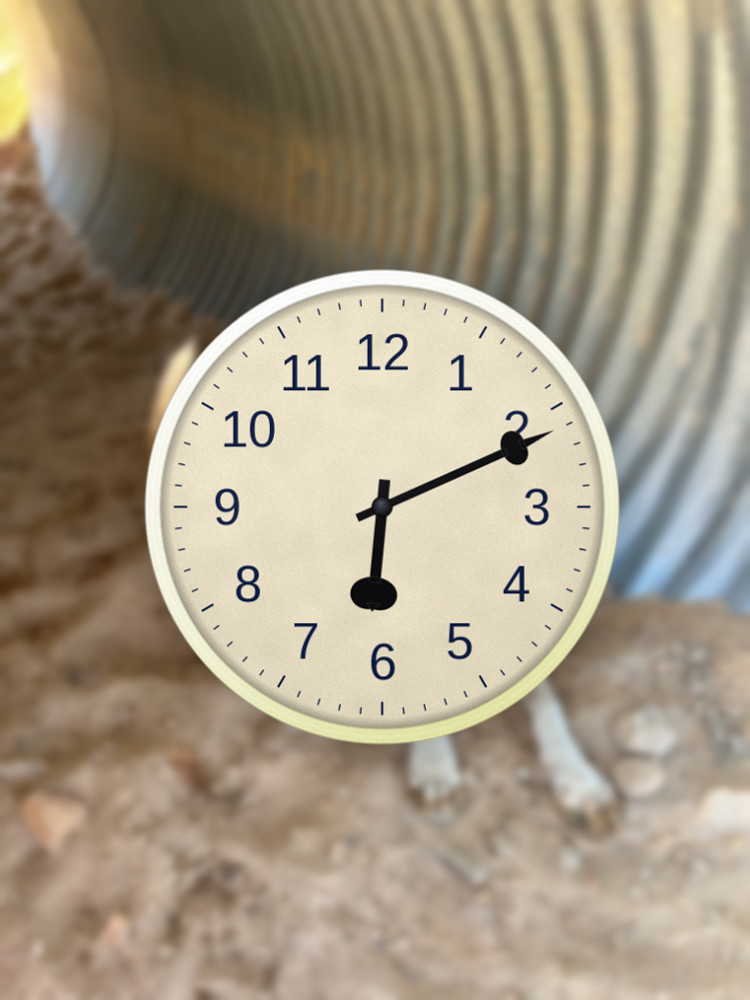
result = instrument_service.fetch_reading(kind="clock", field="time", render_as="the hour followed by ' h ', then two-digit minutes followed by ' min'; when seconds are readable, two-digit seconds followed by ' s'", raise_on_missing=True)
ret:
6 h 11 min
